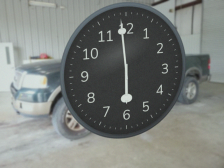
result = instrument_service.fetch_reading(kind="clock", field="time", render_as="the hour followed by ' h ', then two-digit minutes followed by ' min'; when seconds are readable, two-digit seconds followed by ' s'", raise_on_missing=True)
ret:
5 h 59 min
